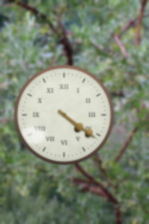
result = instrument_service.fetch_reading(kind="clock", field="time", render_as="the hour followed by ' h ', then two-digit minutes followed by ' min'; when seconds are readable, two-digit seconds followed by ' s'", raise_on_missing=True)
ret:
4 h 21 min
